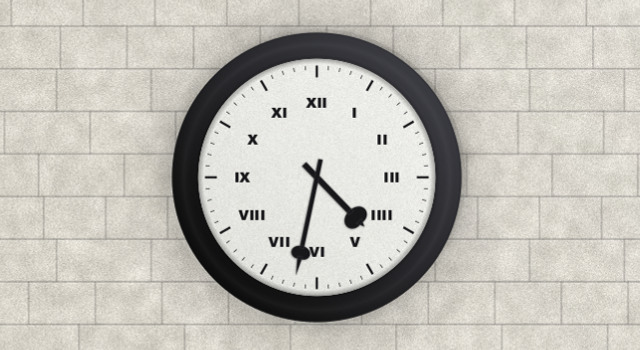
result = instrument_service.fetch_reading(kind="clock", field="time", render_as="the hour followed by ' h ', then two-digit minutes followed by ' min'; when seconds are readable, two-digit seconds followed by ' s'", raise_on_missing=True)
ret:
4 h 32 min
